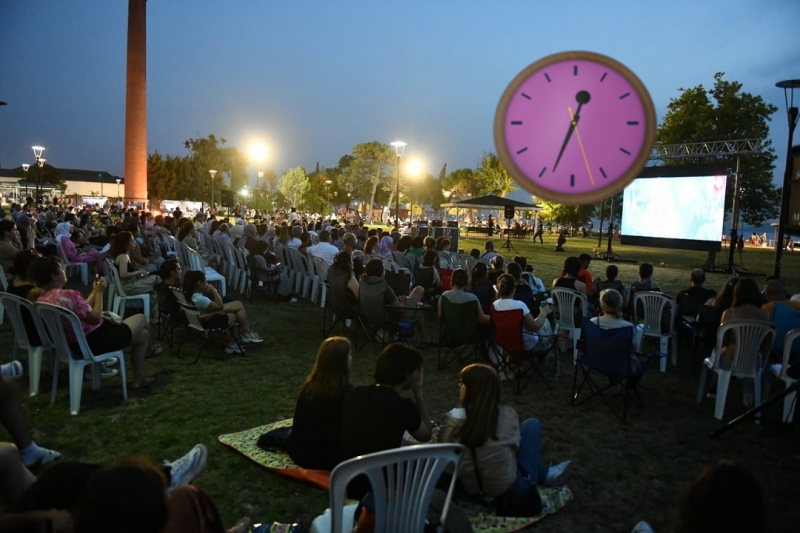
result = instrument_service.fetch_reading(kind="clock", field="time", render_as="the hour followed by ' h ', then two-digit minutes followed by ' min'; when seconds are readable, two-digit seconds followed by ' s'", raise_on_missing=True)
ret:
12 h 33 min 27 s
